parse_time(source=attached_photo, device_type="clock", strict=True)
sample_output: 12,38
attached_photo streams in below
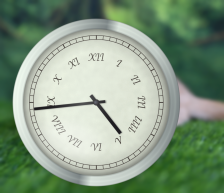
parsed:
4,44
